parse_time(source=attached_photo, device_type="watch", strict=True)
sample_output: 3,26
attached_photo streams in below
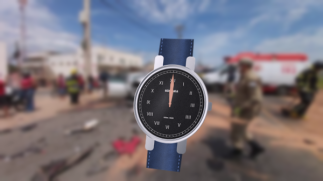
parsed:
12,00
